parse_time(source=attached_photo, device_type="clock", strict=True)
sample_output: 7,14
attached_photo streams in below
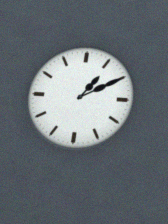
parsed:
1,10
